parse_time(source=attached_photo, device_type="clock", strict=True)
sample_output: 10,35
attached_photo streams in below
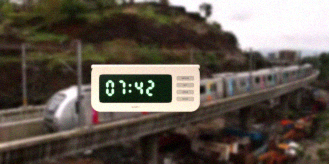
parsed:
7,42
